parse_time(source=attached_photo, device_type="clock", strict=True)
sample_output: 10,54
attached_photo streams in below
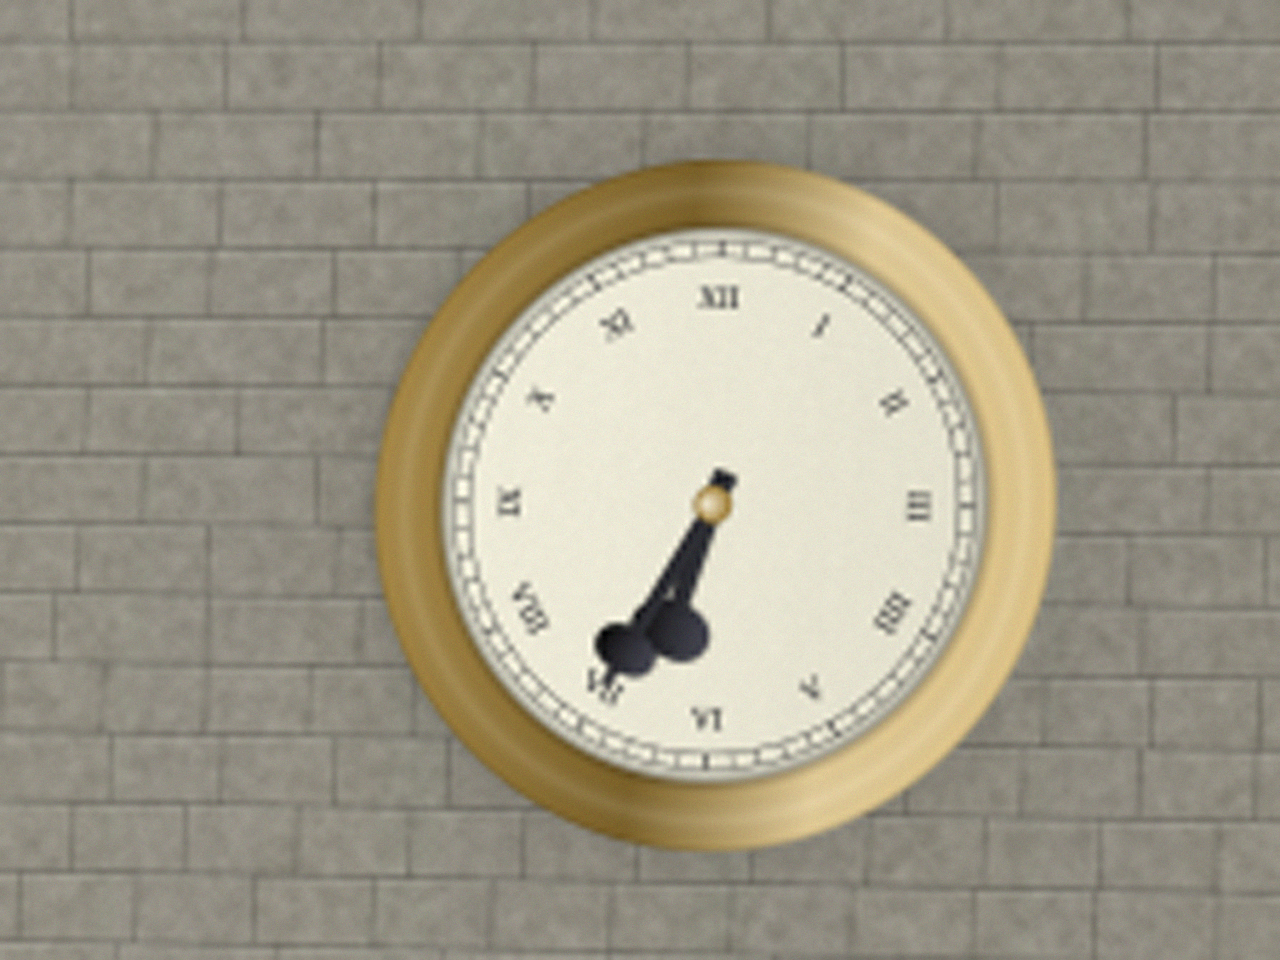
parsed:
6,35
